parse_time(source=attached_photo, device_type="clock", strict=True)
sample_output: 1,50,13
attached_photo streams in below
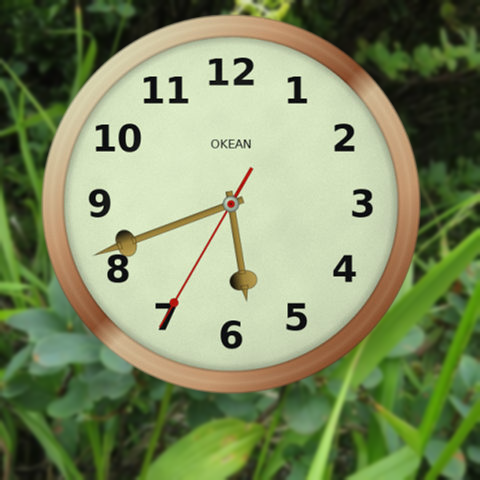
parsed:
5,41,35
